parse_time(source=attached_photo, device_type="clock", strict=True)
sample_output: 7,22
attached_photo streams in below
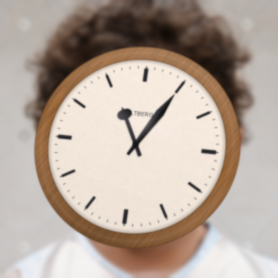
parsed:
11,05
